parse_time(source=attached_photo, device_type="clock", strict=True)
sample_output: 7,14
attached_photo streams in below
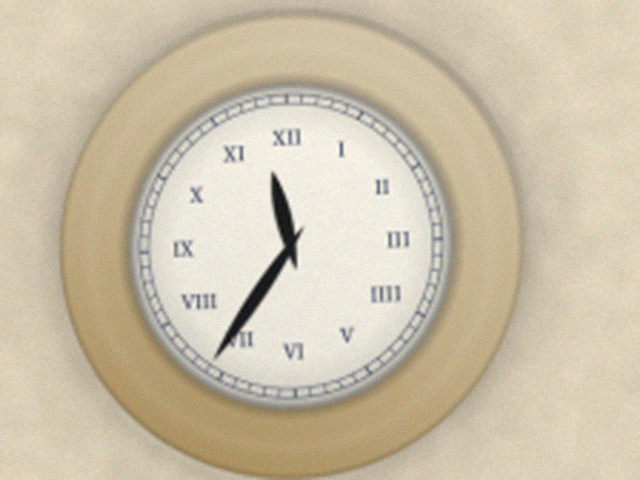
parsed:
11,36
